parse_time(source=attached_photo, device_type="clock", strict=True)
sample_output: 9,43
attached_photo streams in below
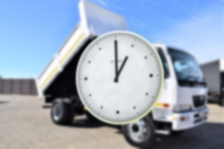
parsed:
1,00
